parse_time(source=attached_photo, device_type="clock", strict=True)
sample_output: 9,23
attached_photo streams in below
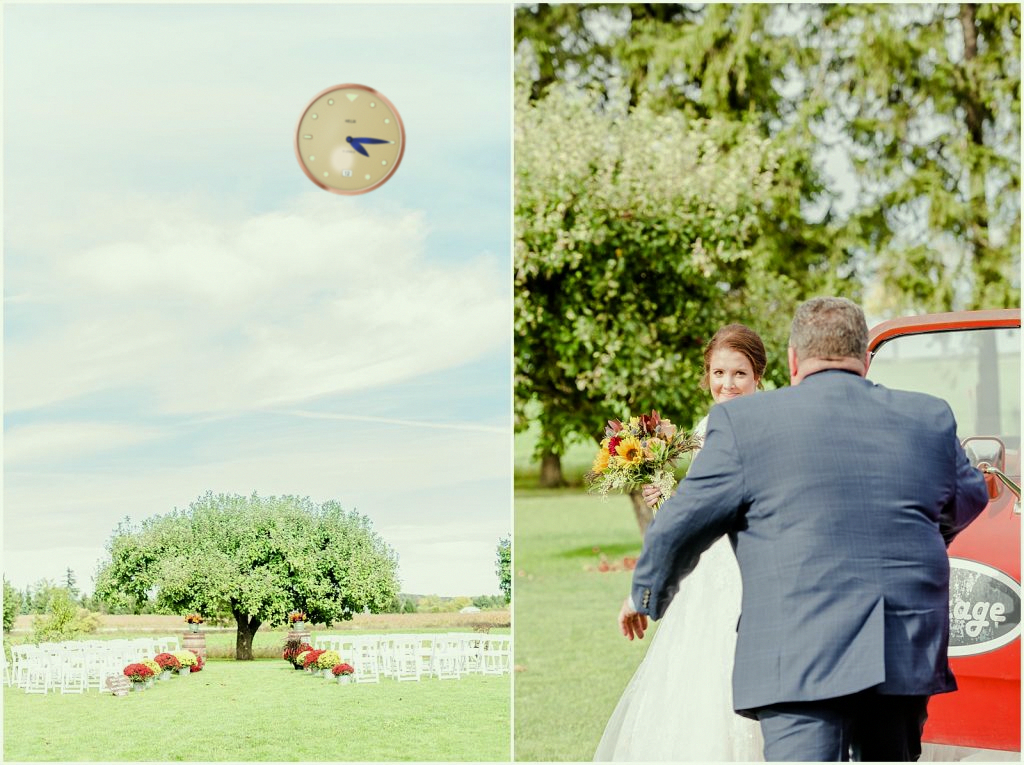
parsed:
4,15
